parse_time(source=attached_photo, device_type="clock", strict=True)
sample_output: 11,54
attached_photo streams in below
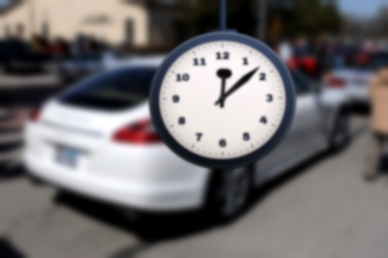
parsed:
12,08
